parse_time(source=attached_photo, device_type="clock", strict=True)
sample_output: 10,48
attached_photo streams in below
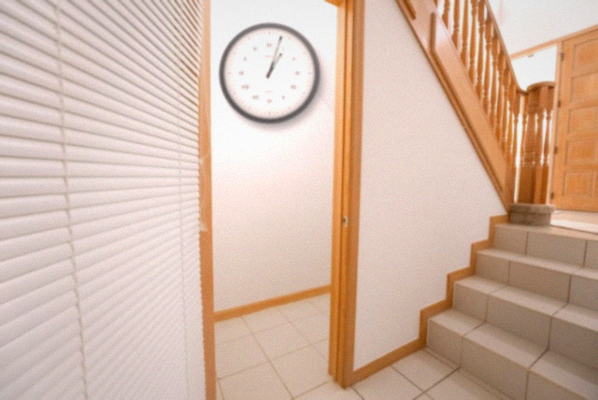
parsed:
1,03
